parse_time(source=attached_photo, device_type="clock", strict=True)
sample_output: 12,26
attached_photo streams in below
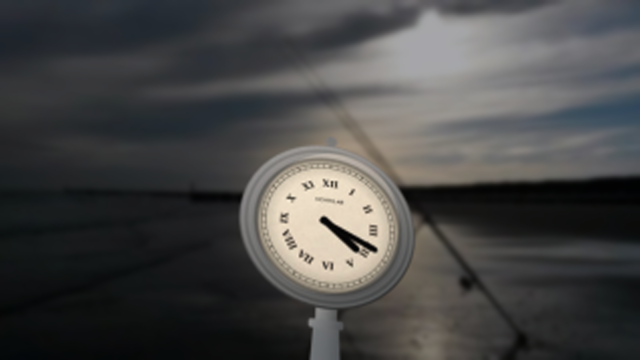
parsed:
4,19
